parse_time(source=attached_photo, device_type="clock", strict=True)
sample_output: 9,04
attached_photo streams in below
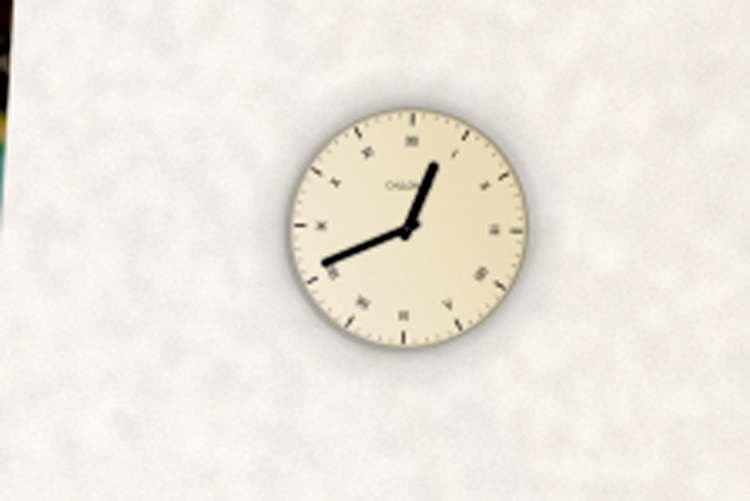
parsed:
12,41
